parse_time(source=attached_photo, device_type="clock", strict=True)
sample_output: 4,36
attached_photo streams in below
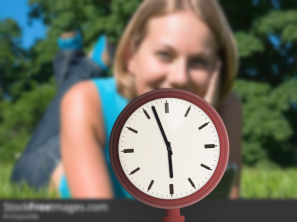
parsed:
5,57
